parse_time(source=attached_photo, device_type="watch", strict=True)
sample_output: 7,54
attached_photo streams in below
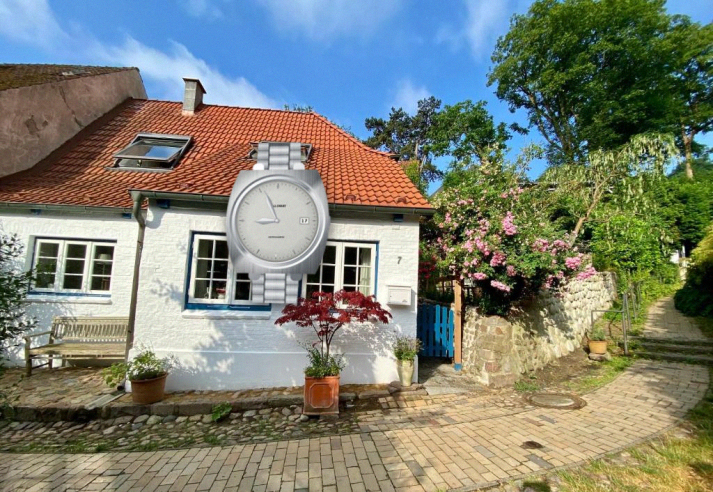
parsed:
8,56
